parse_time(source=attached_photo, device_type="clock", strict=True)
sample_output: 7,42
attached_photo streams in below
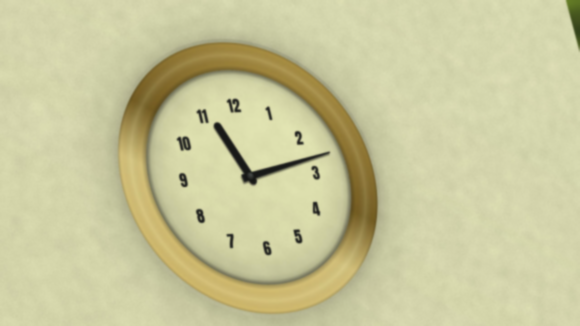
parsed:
11,13
